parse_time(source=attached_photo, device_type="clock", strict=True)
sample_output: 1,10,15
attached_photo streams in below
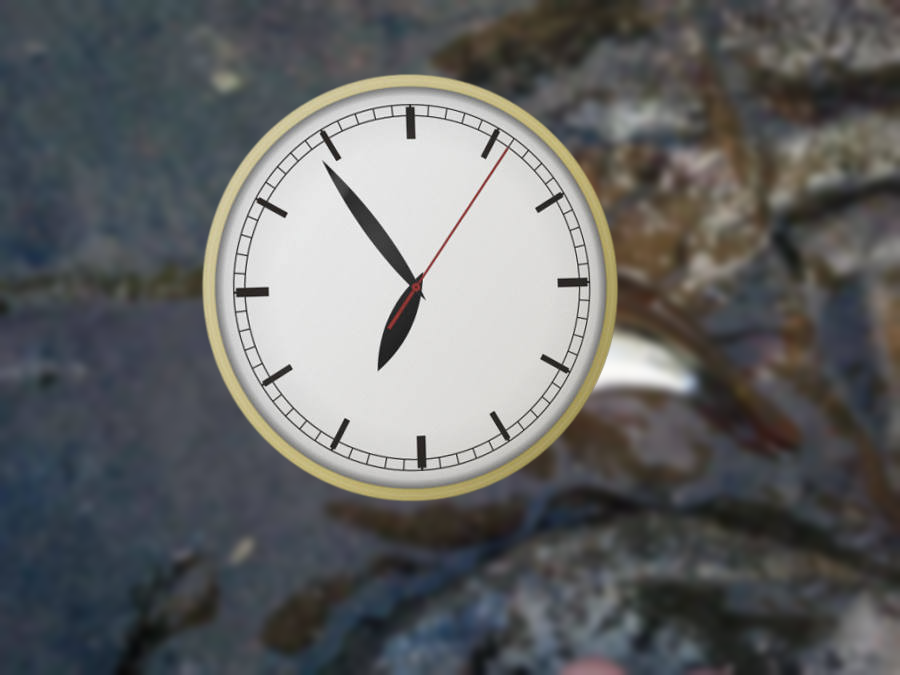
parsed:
6,54,06
